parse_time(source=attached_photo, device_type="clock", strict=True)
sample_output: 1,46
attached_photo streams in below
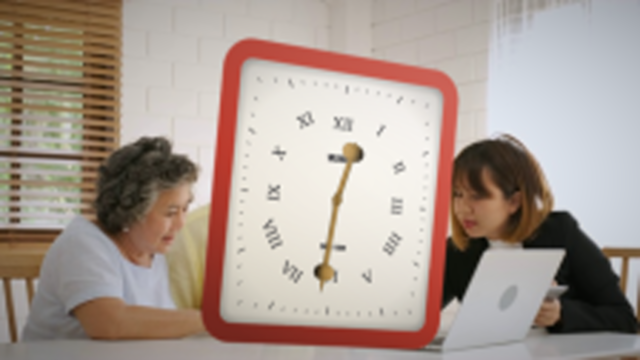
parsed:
12,31
